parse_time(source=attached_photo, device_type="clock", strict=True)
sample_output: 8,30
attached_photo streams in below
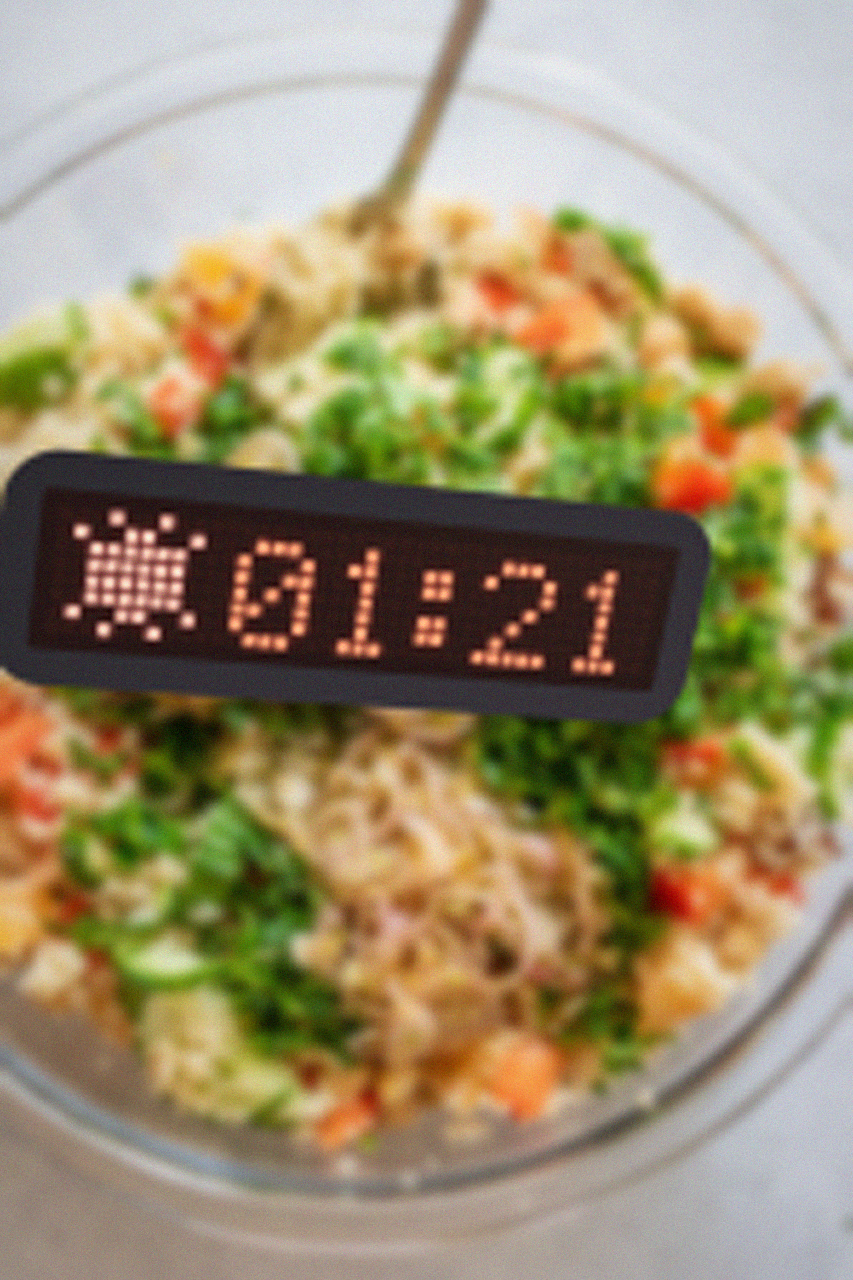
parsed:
1,21
